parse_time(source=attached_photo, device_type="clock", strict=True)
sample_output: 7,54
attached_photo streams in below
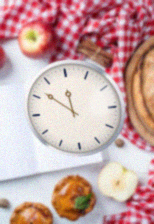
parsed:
11,52
